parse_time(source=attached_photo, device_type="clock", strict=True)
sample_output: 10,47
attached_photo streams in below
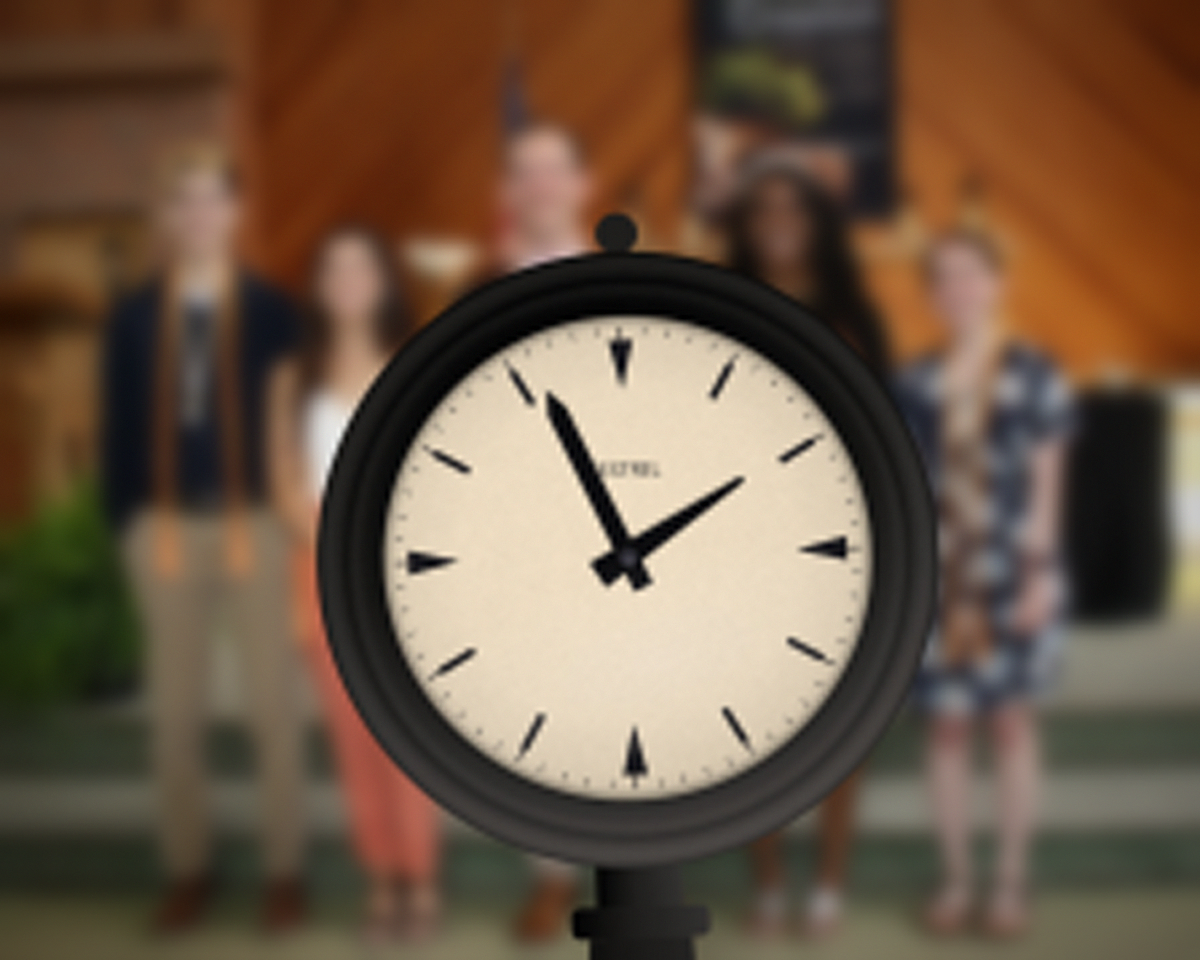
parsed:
1,56
